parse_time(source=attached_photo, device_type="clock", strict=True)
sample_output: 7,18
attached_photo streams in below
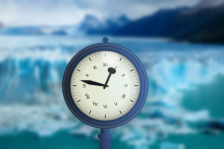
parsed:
12,47
